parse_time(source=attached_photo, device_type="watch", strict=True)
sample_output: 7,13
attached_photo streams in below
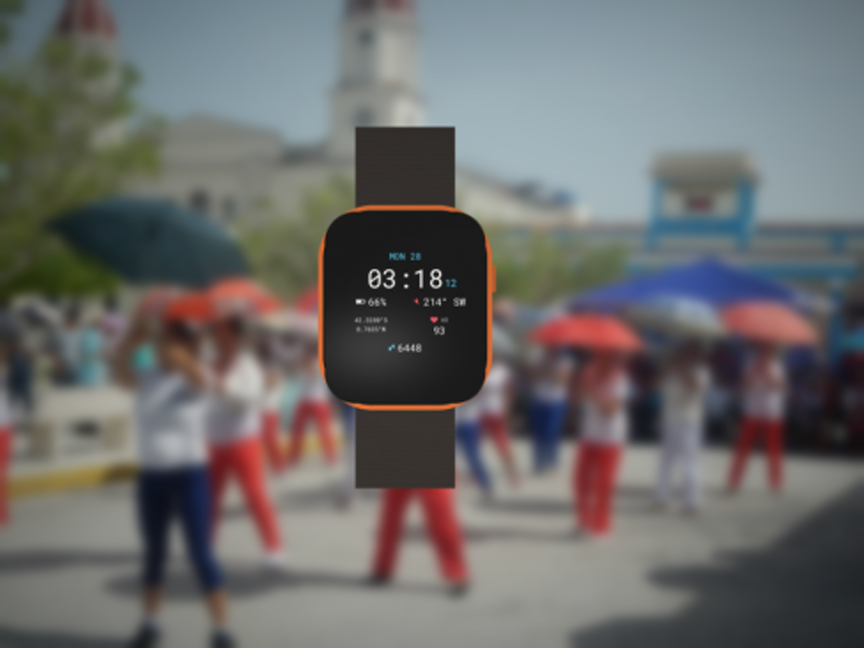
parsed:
3,18
